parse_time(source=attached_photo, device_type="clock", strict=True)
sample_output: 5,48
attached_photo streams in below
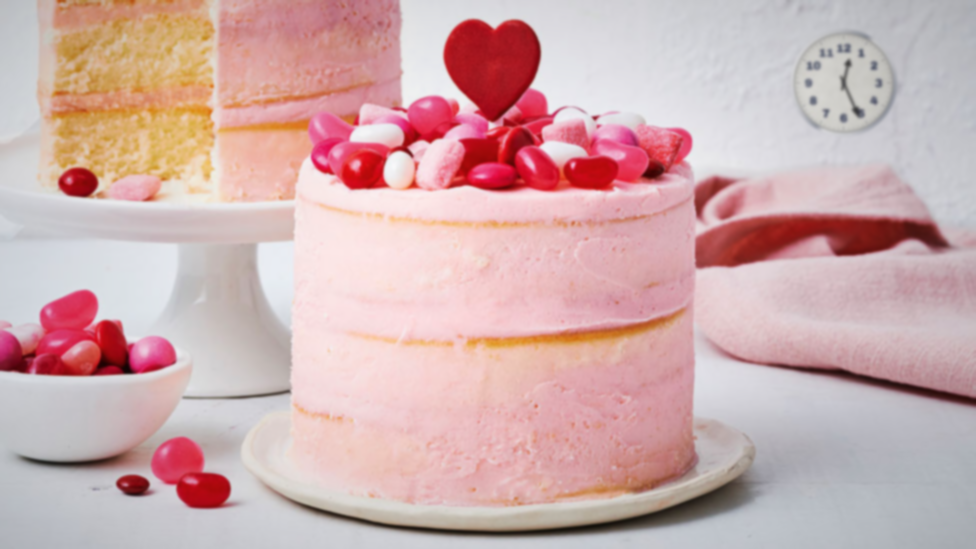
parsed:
12,26
